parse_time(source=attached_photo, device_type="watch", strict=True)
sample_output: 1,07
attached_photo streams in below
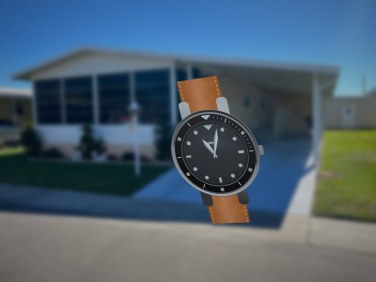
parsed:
11,03
